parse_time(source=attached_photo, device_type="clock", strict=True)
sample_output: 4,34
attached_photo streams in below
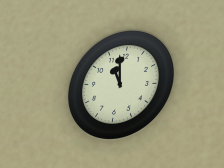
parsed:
10,58
